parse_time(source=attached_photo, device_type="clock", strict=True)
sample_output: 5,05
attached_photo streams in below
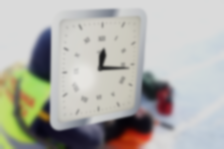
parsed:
12,16
